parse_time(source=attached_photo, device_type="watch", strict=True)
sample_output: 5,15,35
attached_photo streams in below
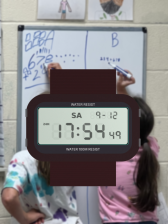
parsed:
17,54,49
